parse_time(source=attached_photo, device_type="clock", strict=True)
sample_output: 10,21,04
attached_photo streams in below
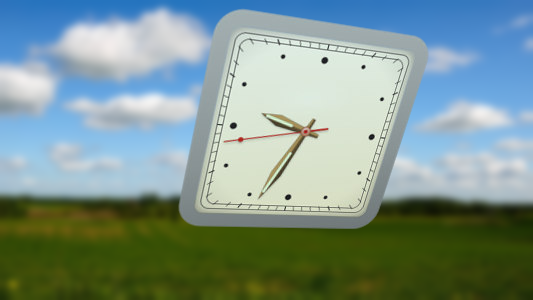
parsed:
9,33,43
